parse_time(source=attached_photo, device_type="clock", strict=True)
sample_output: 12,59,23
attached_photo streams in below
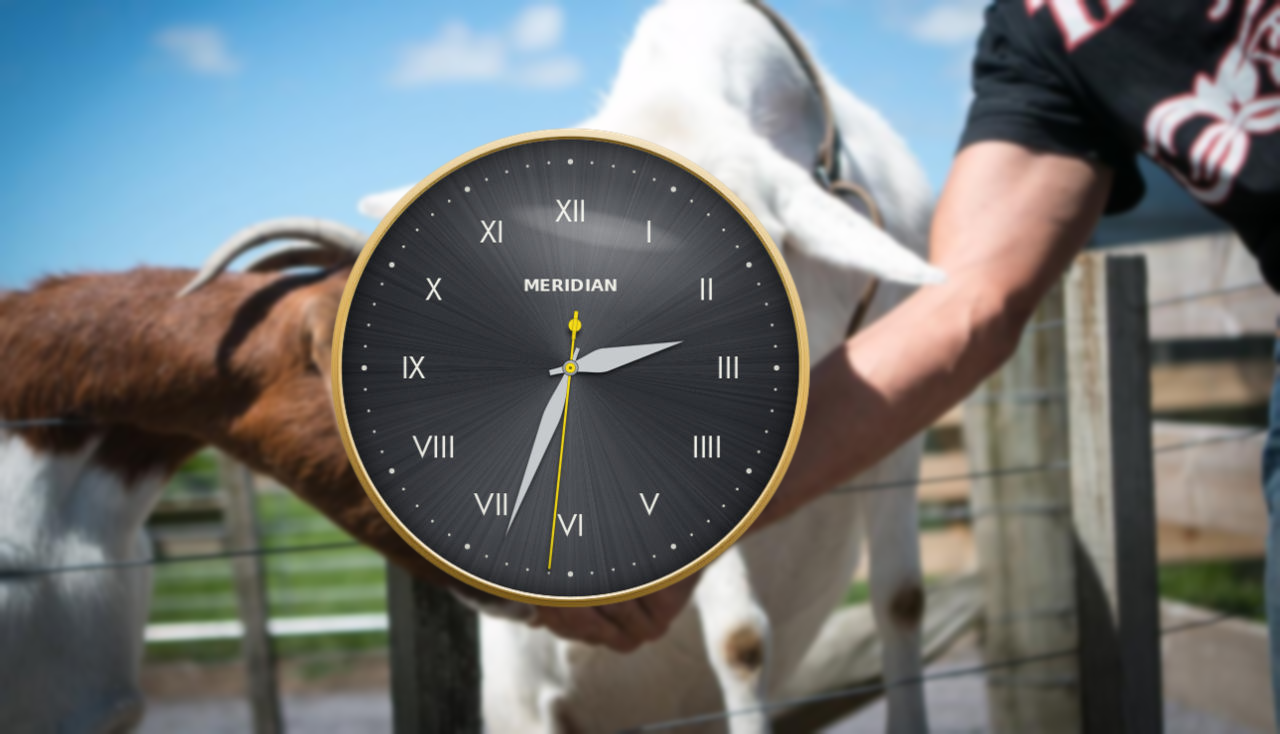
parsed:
2,33,31
